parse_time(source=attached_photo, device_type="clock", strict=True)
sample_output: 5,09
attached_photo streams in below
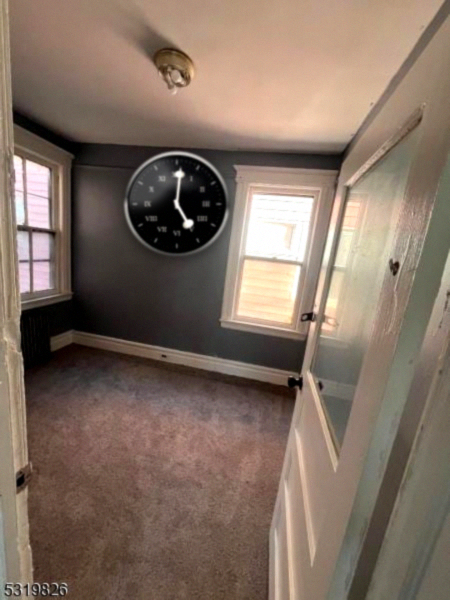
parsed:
5,01
